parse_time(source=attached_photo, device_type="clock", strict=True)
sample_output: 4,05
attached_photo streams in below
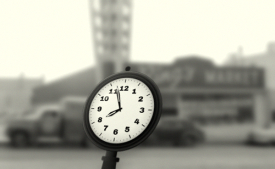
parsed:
7,57
